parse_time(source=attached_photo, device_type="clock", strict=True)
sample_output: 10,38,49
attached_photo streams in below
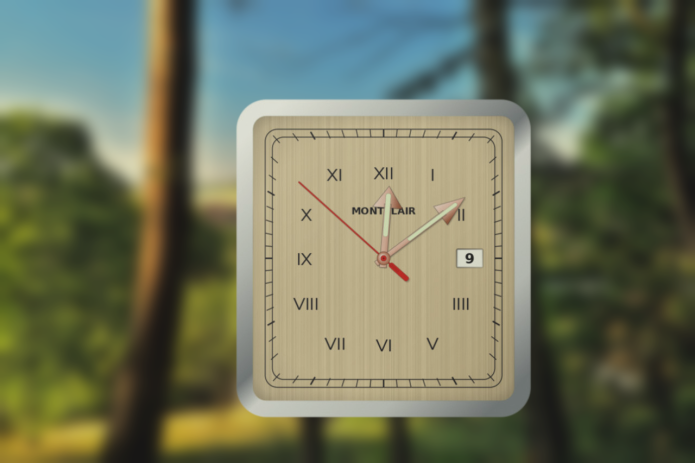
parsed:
12,08,52
